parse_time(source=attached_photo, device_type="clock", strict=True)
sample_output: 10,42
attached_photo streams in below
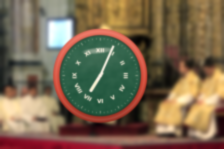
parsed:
7,04
